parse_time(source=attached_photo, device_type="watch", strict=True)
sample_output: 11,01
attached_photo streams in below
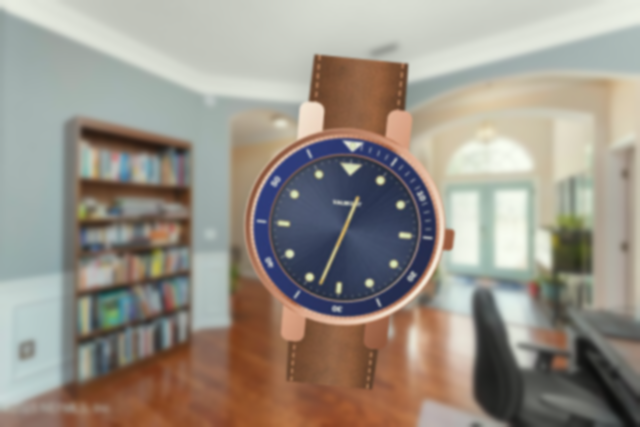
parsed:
12,33
